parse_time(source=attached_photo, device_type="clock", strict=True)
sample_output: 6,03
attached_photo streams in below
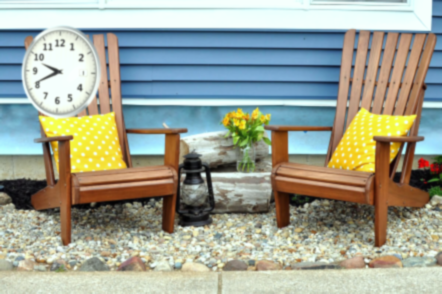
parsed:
9,41
